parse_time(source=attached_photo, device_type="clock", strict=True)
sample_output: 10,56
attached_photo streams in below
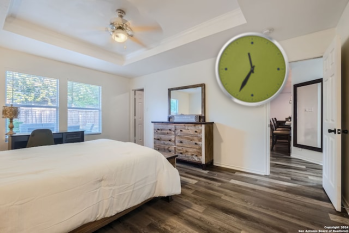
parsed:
11,35
